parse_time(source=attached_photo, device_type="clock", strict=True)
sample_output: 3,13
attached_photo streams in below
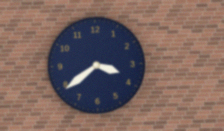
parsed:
3,39
